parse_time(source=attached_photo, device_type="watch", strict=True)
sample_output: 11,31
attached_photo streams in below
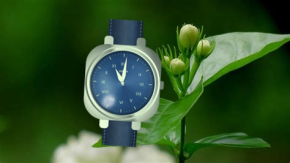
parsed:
11,01
